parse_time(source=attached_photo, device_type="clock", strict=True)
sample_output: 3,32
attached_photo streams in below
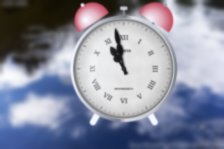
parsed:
10,58
